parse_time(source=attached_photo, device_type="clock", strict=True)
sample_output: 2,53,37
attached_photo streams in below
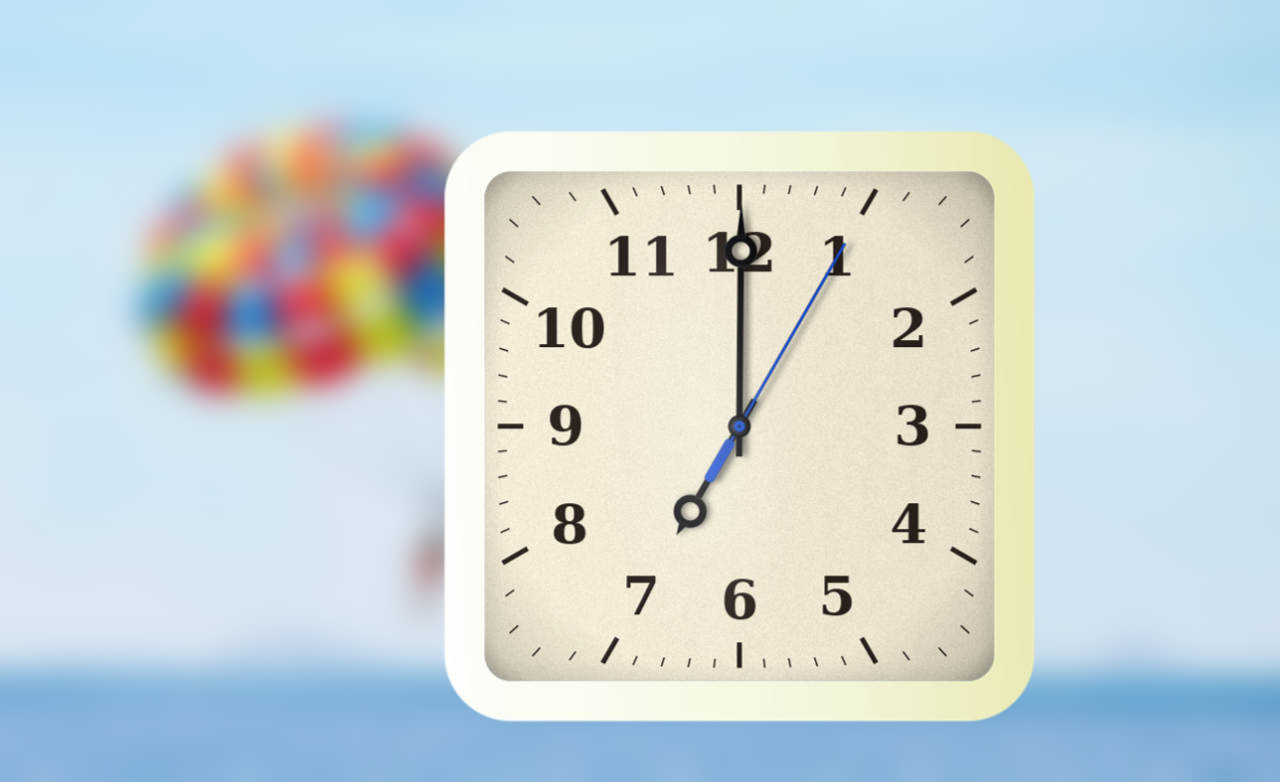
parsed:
7,00,05
